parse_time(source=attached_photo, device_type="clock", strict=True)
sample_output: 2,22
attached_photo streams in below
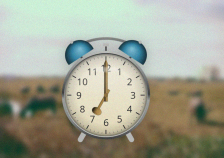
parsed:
7,00
